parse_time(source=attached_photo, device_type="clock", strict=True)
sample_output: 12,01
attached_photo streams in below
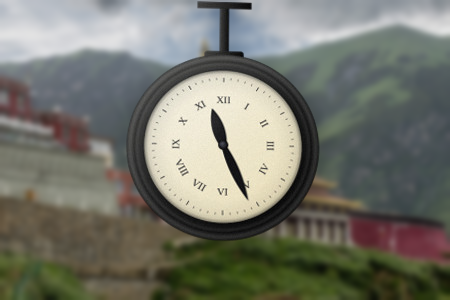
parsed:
11,26
